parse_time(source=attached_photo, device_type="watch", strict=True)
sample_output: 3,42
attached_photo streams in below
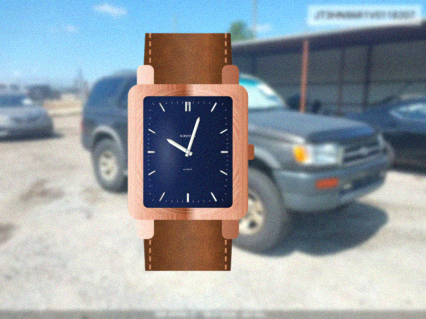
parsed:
10,03
